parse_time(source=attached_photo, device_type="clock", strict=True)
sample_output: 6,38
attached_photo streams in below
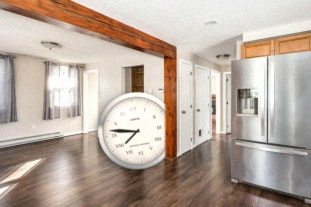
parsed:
7,47
